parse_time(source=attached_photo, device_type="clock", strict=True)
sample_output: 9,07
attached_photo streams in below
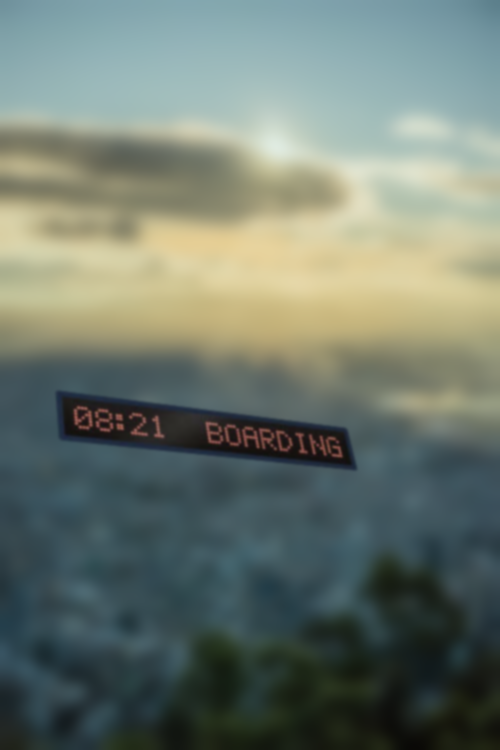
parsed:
8,21
